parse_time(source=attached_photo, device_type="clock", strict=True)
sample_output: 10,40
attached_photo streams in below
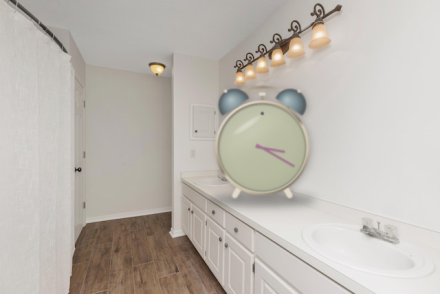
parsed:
3,20
